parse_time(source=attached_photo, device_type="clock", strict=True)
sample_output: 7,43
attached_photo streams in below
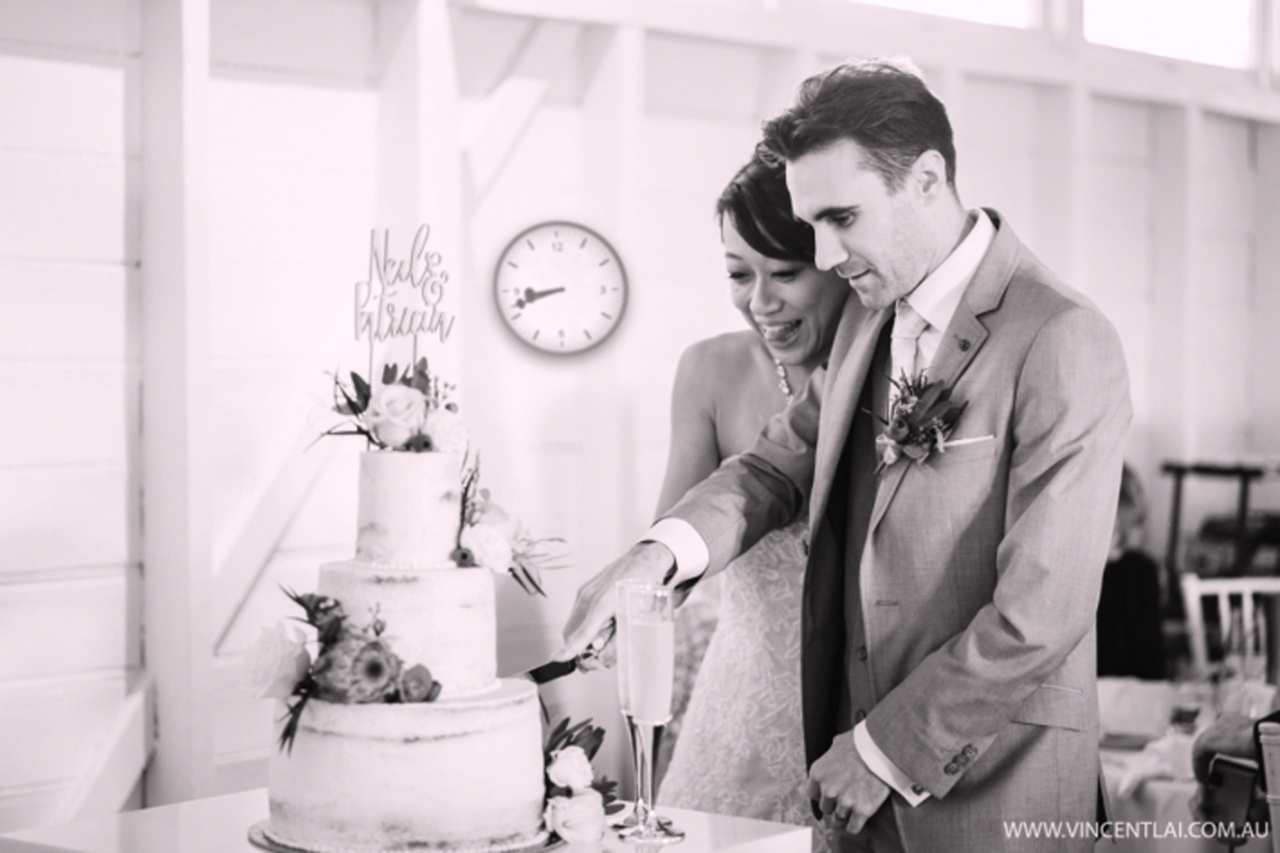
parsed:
8,42
